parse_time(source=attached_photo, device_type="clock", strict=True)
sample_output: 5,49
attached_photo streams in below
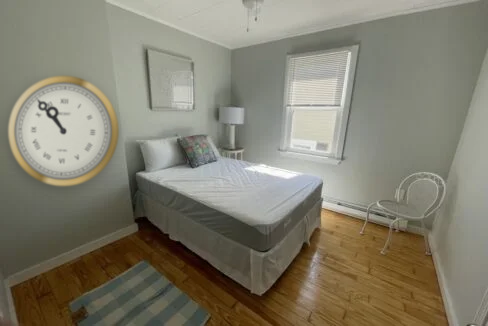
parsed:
10,53
